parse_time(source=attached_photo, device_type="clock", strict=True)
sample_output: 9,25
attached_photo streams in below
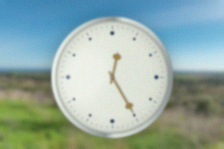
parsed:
12,25
